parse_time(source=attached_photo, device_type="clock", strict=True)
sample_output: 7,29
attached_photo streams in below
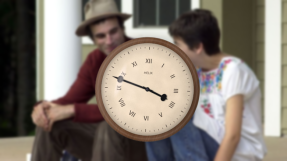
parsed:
3,48
